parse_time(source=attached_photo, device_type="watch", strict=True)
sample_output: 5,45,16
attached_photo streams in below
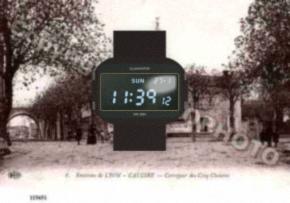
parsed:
11,39,12
